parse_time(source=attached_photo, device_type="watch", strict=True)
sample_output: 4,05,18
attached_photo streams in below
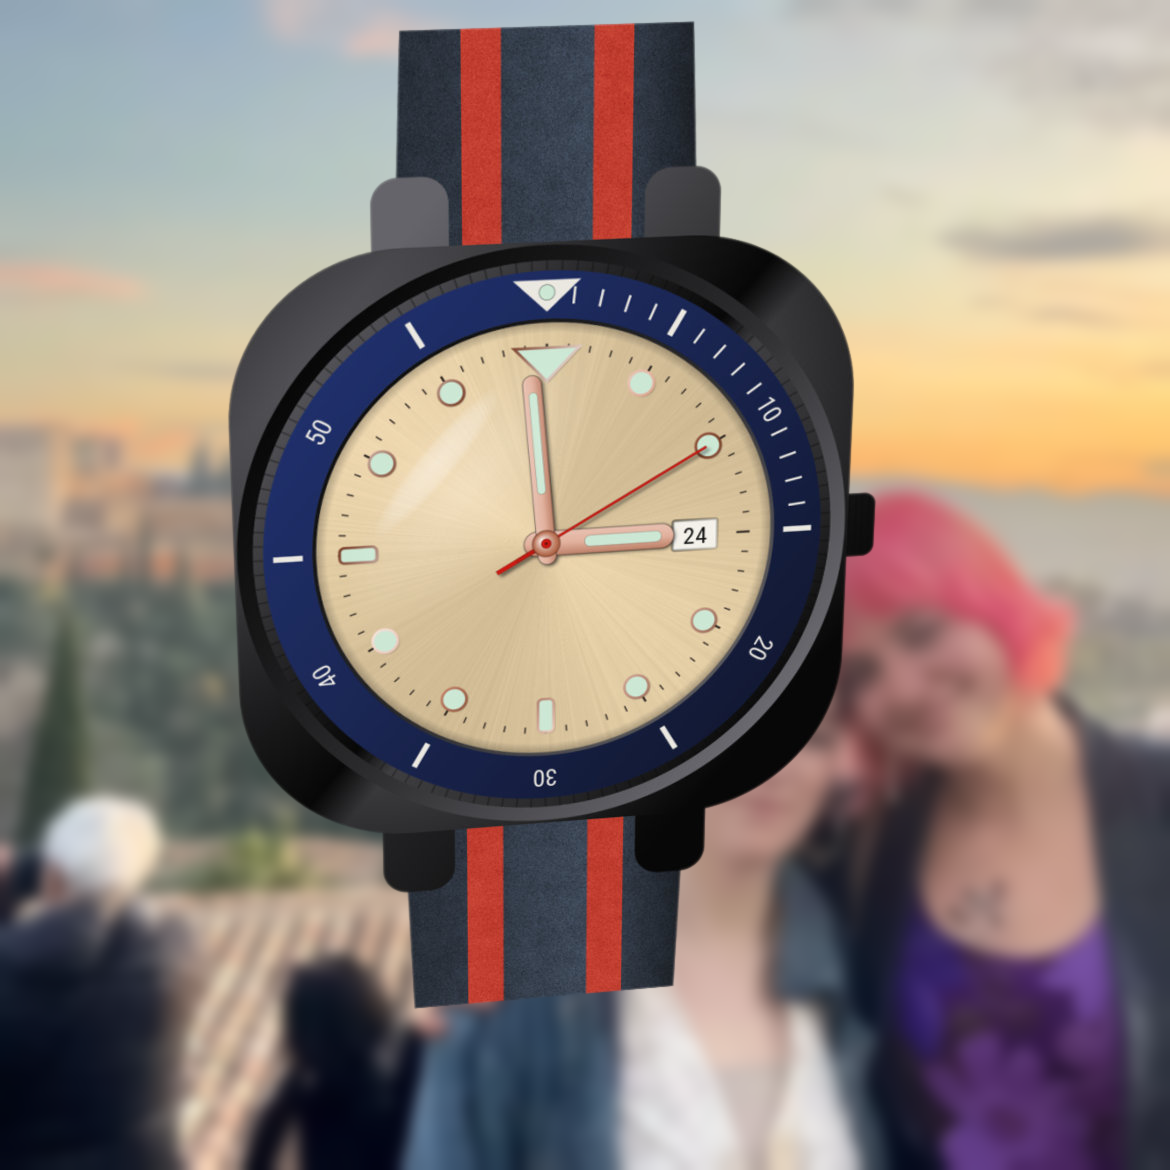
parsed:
2,59,10
